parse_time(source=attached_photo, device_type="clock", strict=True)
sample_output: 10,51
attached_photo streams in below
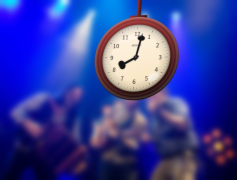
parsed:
8,02
